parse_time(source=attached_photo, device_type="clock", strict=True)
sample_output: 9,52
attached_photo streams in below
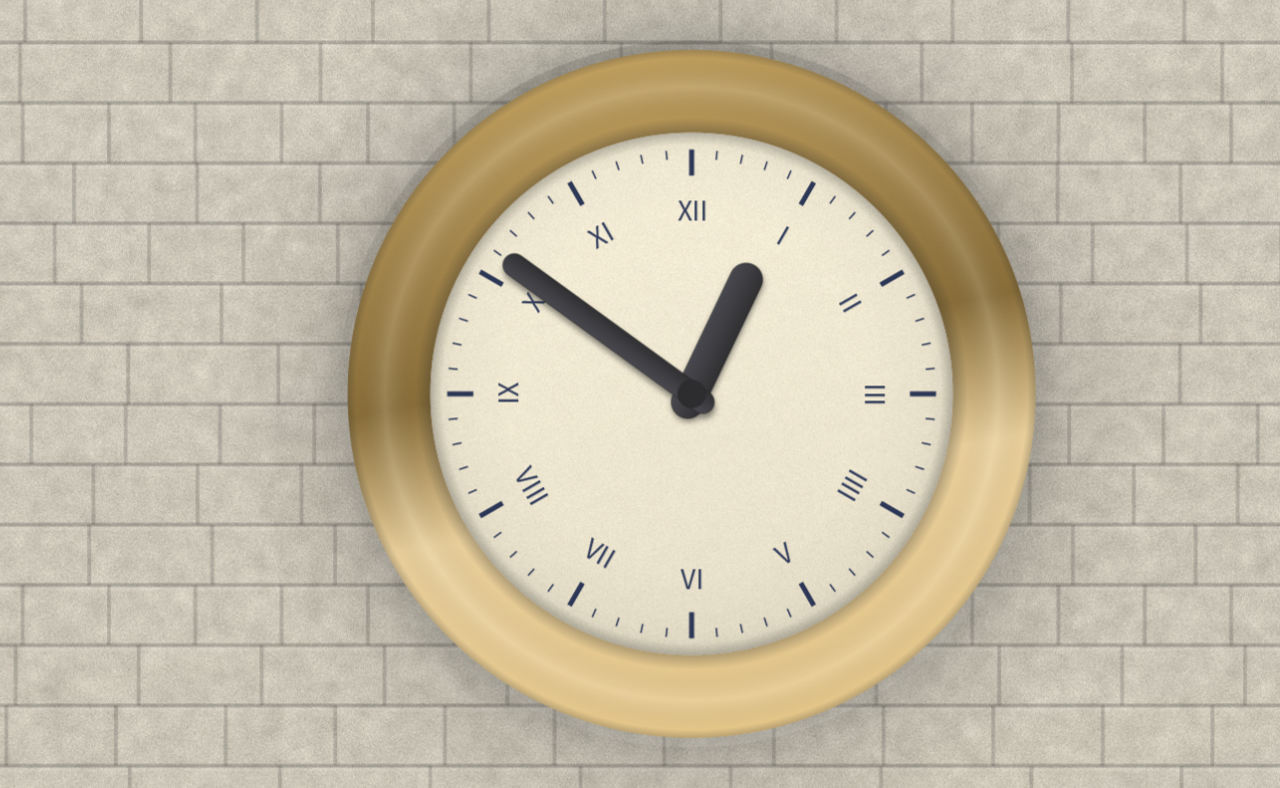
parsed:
12,51
